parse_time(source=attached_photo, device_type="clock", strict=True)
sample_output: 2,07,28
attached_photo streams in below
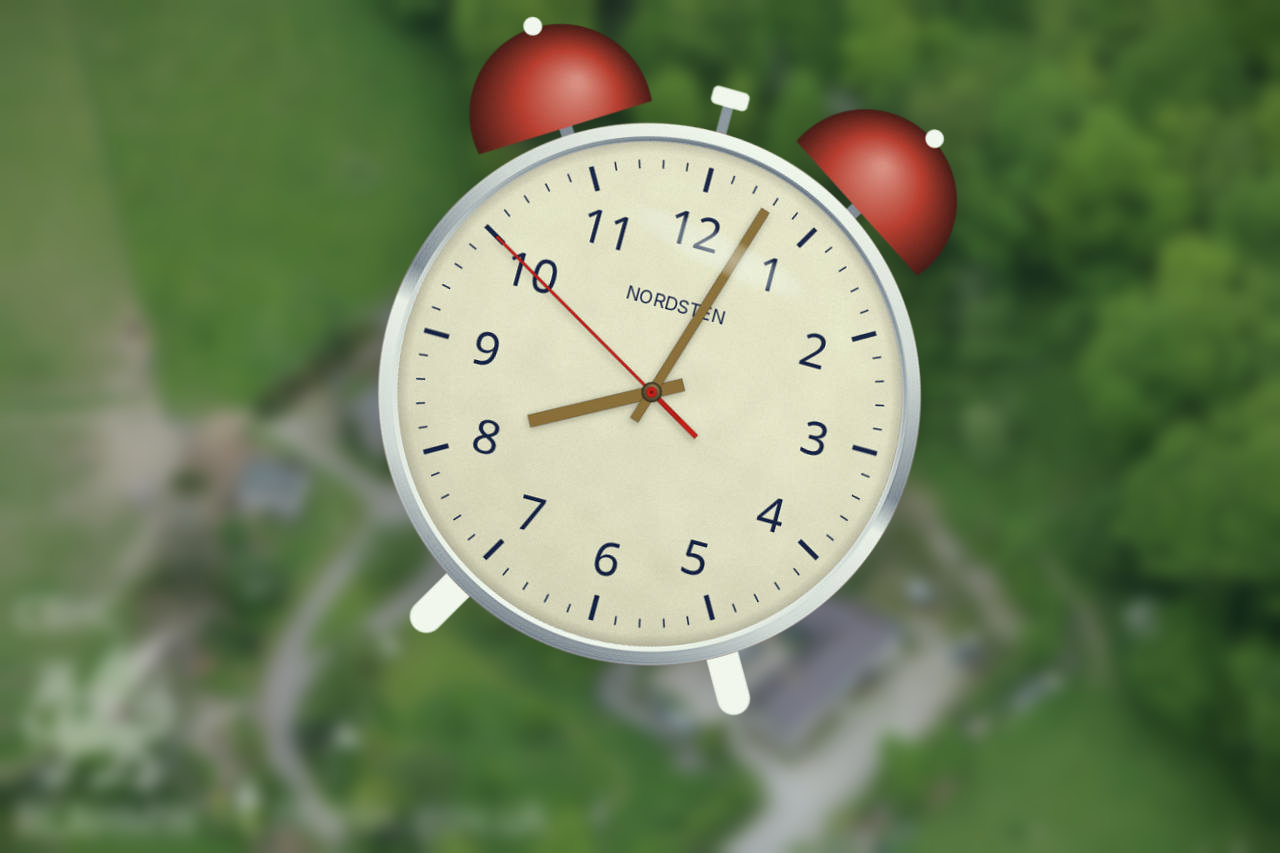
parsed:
8,02,50
